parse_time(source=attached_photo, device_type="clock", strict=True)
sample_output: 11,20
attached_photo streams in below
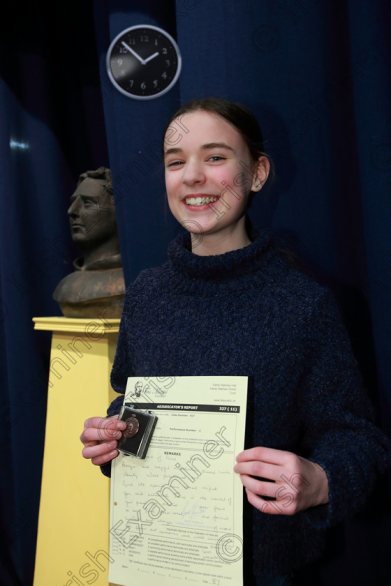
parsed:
1,52
